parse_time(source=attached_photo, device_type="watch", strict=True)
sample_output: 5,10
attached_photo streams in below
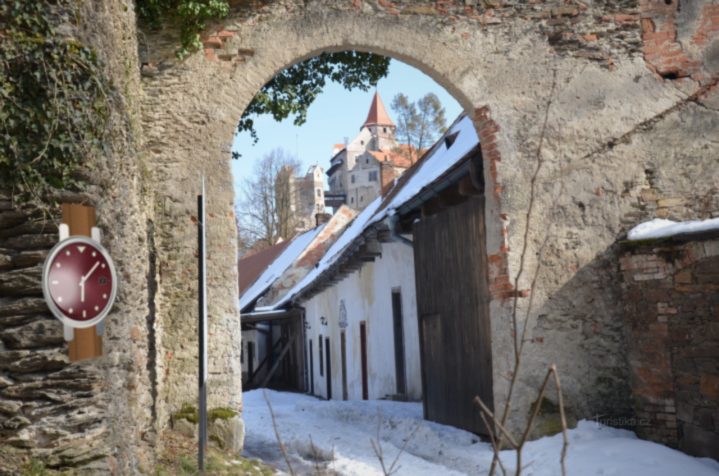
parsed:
6,08
